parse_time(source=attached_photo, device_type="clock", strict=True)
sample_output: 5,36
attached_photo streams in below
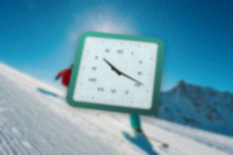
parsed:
10,19
